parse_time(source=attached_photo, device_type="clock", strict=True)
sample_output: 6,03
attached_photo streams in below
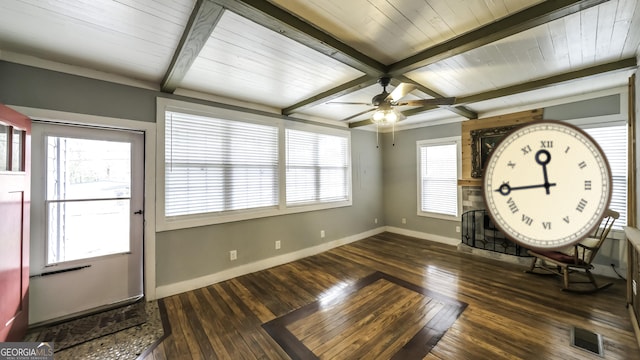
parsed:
11,44
